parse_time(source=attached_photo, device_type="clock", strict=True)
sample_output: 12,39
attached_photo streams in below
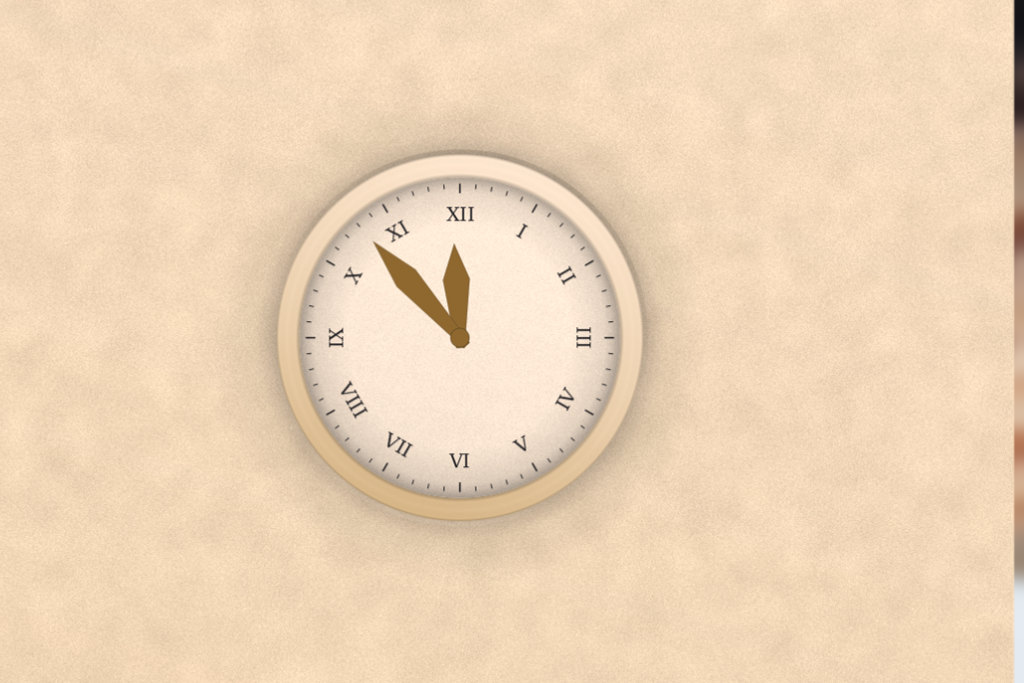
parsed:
11,53
